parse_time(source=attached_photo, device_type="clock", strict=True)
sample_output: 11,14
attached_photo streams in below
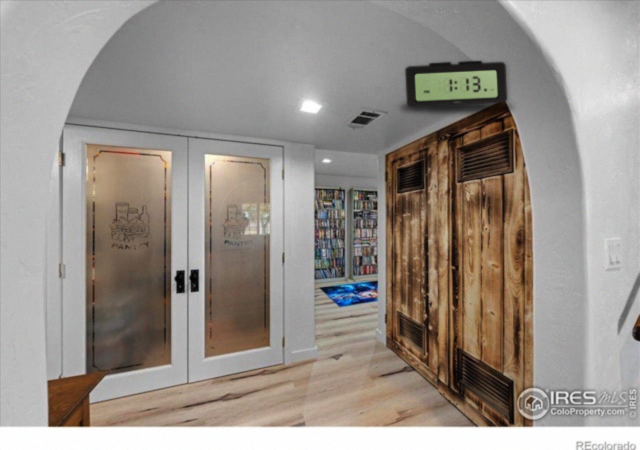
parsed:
1,13
